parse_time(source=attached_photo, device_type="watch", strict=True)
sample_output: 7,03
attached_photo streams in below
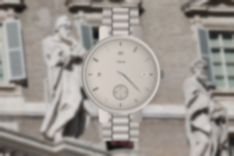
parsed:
4,22
